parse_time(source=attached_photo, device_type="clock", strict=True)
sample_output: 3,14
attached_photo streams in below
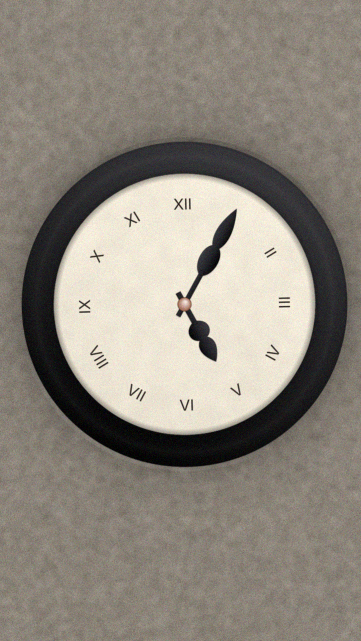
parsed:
5,05
